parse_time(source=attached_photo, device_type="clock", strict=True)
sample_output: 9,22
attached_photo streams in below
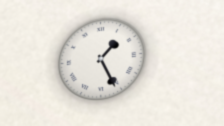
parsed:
1,26
